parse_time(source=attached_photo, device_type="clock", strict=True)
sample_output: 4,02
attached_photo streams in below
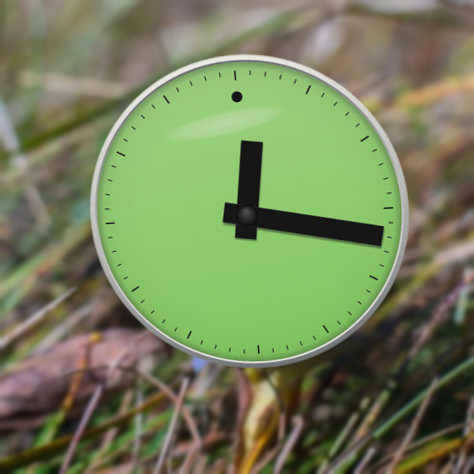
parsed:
12,17
